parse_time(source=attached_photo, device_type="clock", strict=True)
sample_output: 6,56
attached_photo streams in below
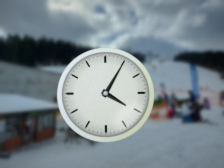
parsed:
4,05
